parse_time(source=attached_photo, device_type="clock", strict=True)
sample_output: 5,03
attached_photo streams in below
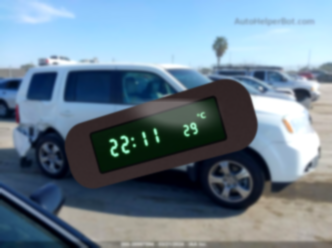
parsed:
22,11
